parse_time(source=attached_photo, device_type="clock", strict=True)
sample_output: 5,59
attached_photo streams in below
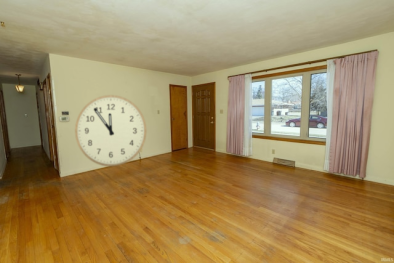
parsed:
11,54
